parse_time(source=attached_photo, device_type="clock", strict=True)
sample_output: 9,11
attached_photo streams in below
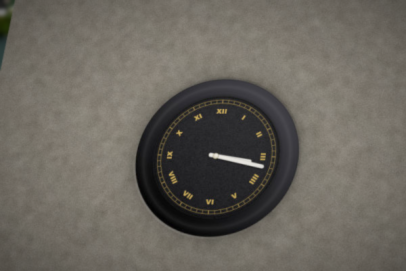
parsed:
3,17
